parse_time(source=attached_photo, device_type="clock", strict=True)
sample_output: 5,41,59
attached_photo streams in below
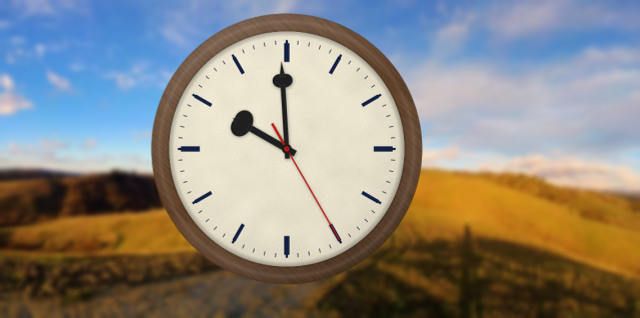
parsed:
9,59,25
